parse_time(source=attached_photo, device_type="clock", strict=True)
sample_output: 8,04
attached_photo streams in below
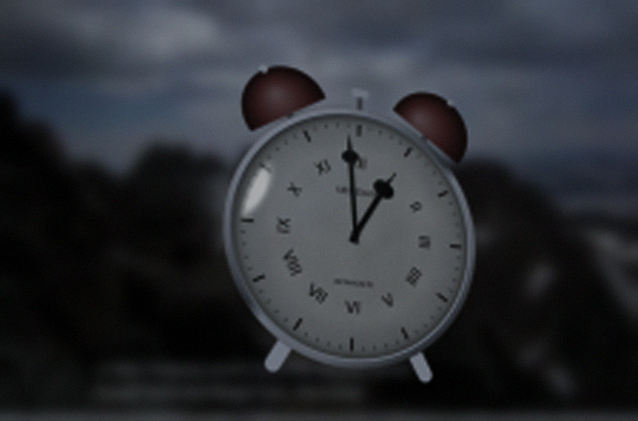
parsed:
12,59
